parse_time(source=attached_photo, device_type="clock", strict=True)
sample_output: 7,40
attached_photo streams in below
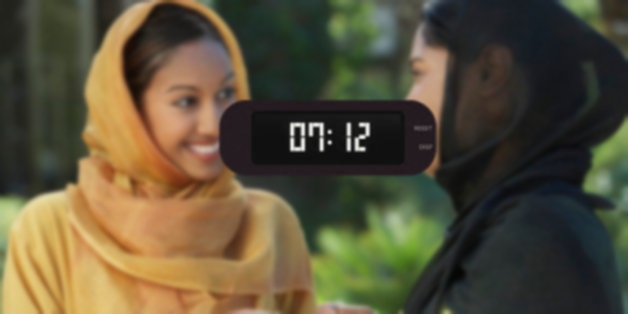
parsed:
7,12
